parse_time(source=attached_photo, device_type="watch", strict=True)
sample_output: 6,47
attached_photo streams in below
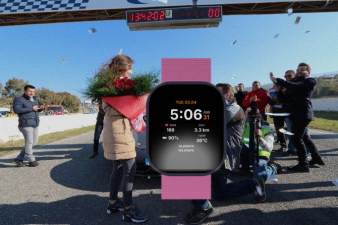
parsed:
5,06
